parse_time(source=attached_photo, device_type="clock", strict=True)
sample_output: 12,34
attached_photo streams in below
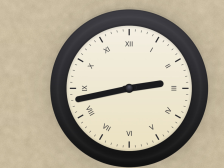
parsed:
2,43
